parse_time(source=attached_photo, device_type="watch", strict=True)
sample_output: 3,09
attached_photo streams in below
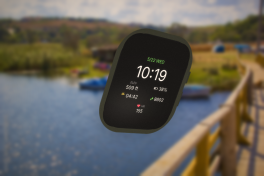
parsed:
10,19
